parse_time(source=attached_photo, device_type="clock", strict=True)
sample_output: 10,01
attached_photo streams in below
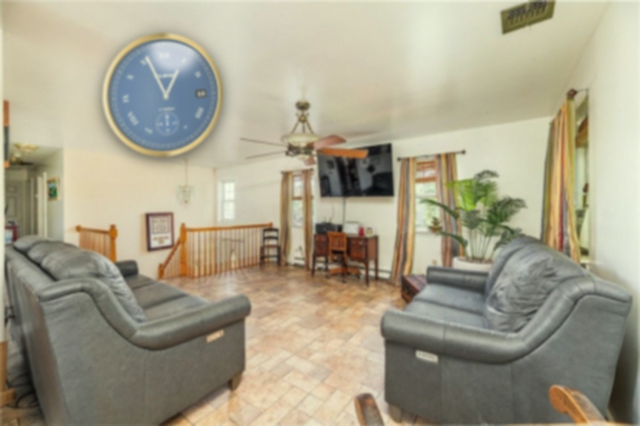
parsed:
12,56
